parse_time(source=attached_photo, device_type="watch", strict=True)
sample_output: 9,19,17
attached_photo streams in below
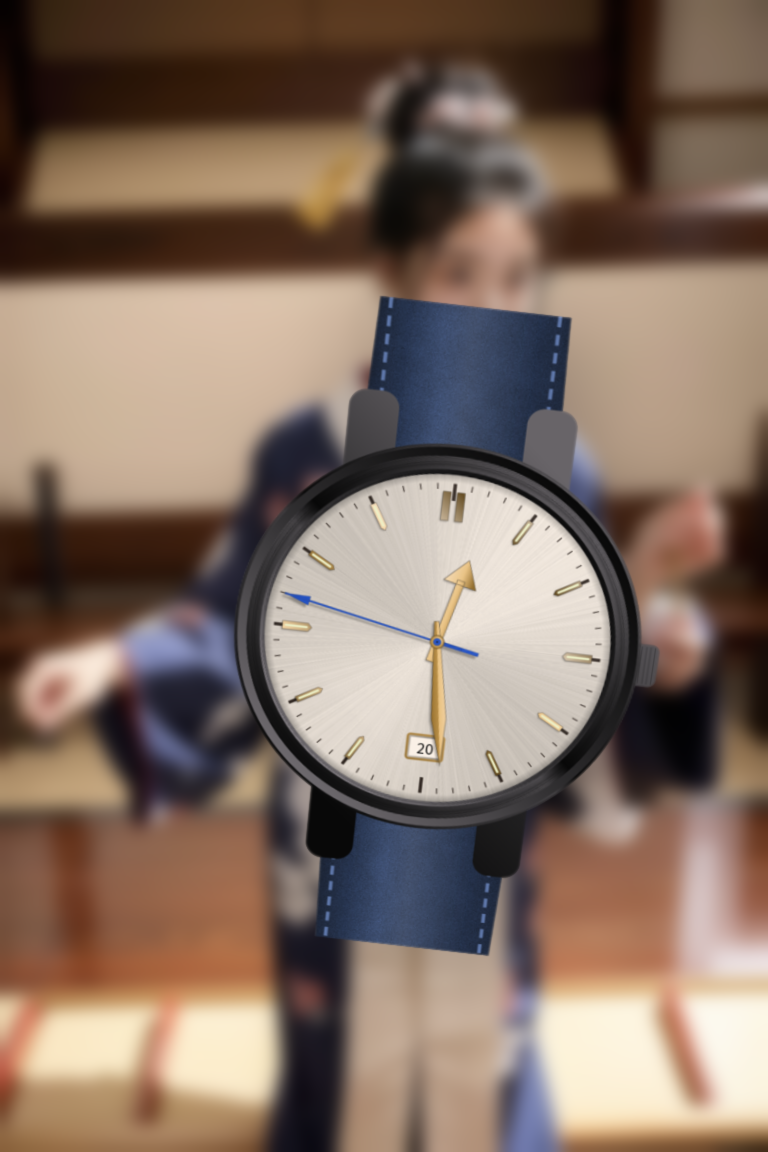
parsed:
12,28,47
